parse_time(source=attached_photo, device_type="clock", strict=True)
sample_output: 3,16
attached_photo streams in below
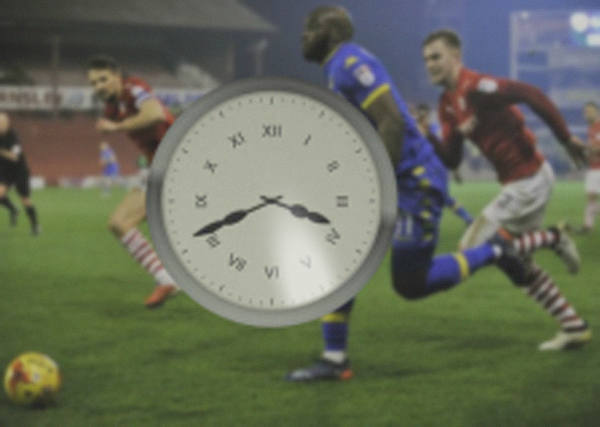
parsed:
3,41
